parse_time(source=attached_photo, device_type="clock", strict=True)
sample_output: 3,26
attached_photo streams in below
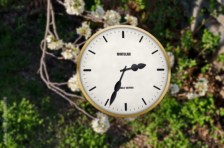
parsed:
2,34
